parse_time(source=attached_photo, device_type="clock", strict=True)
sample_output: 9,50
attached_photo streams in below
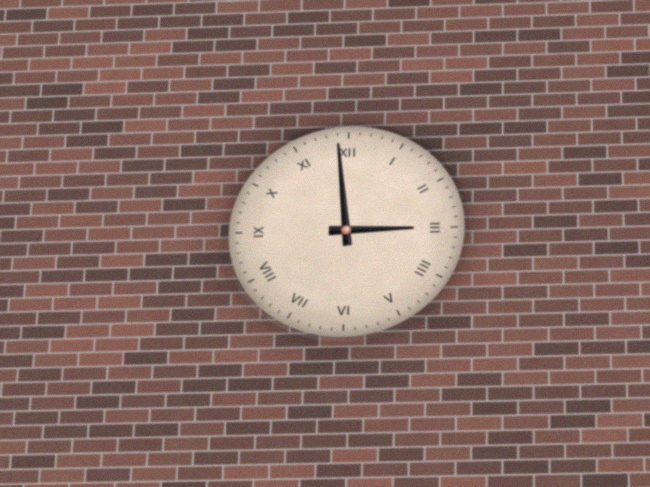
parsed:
2,59
